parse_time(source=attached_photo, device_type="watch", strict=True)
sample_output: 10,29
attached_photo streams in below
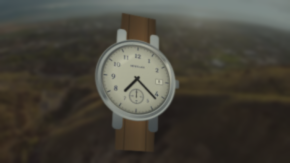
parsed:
7,22
